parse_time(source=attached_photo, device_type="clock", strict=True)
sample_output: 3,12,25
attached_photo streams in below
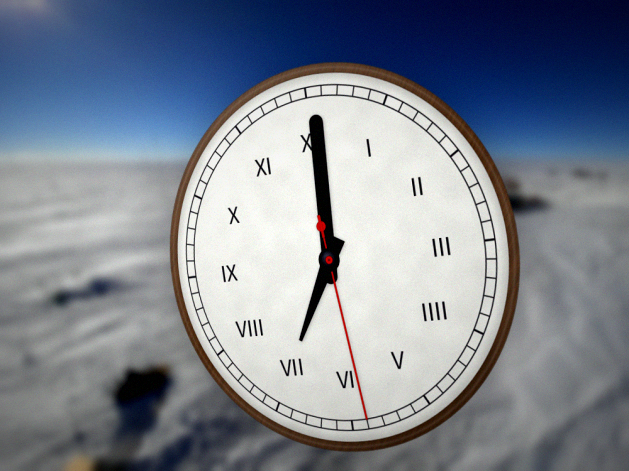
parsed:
7,00,29
